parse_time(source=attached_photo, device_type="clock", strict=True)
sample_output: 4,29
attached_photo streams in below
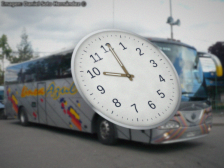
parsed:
10,01
